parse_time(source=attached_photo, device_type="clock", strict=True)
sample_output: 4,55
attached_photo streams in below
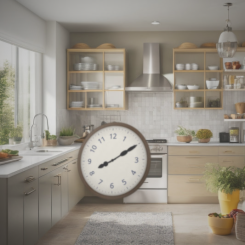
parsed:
8,10
